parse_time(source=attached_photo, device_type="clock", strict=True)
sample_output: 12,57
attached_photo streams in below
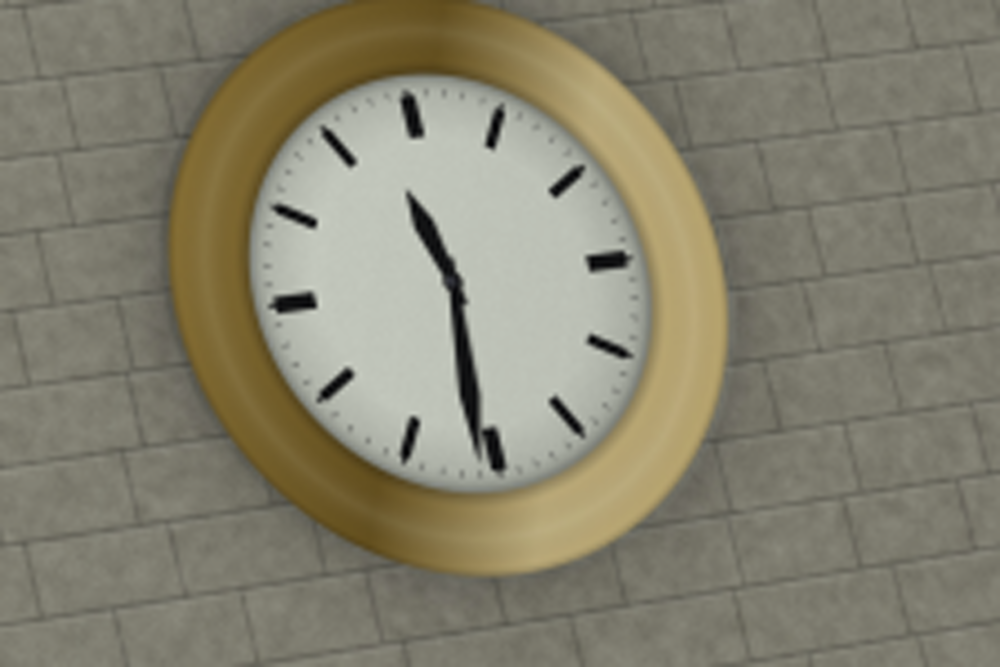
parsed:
11,31
